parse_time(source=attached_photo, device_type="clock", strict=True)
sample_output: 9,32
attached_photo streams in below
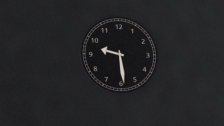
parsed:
9,29
